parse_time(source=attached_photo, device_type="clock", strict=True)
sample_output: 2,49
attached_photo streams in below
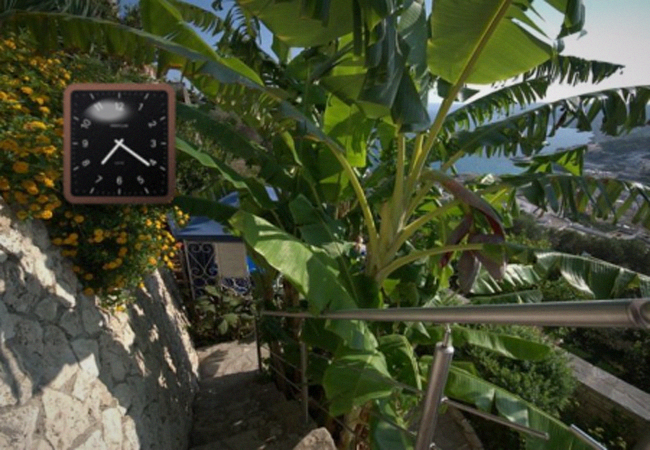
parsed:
7,21
